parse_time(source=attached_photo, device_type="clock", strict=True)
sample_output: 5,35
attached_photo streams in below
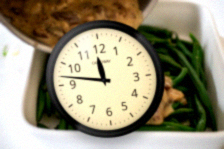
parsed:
11,47
